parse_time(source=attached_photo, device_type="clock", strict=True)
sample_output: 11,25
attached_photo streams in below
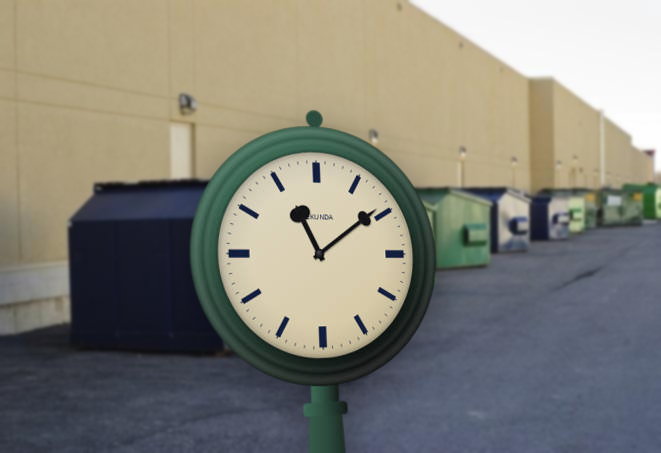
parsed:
11,09
